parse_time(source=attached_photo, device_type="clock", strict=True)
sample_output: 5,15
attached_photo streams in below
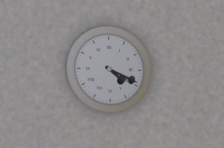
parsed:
4,19
